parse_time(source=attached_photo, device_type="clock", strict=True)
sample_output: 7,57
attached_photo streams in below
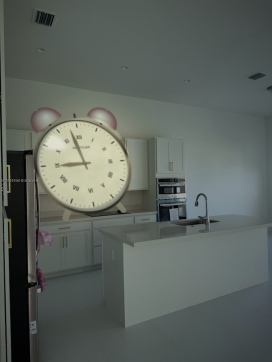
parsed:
8,58
